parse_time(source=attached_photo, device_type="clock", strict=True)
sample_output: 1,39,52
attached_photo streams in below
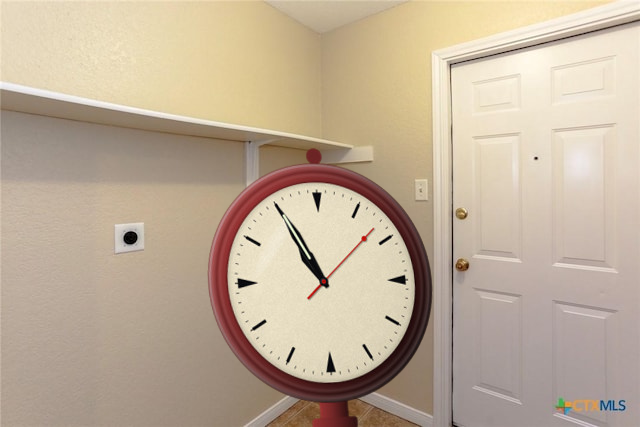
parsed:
10,55,08
